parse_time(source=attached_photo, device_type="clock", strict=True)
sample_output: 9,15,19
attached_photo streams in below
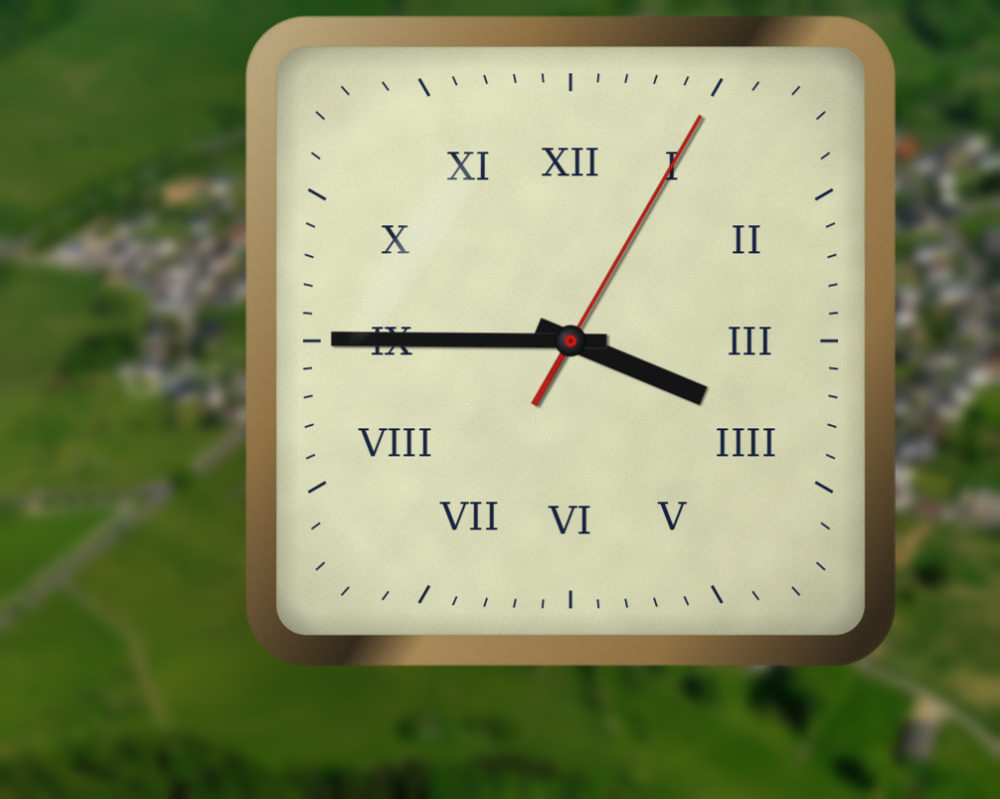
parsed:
3,45,05
